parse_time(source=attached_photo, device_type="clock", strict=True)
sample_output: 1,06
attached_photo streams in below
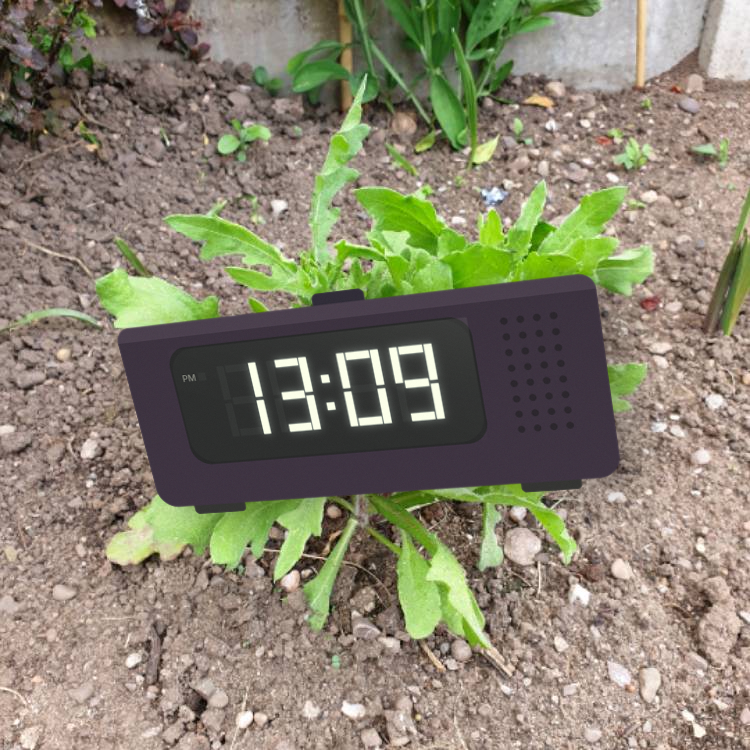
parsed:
13,09
